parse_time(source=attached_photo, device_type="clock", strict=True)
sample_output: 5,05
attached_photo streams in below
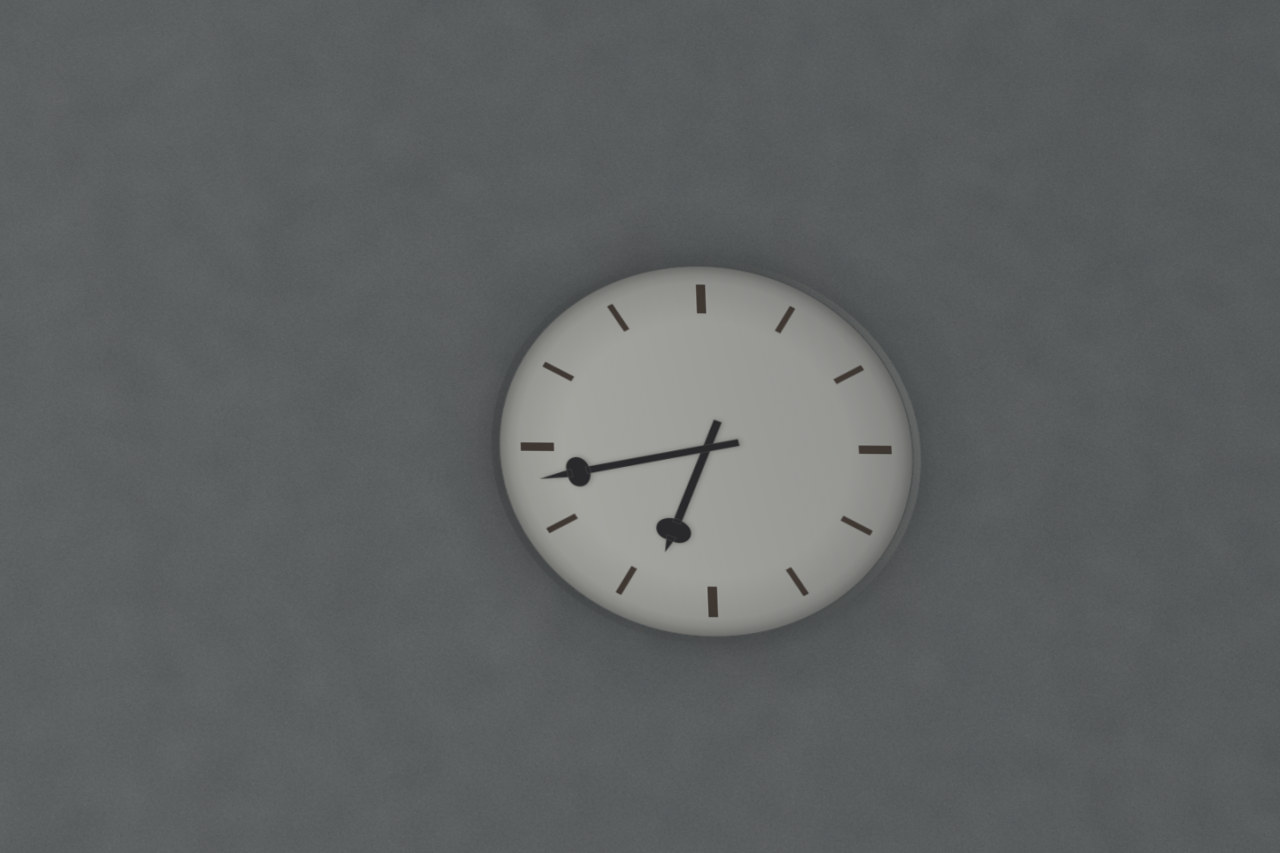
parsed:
6,43
